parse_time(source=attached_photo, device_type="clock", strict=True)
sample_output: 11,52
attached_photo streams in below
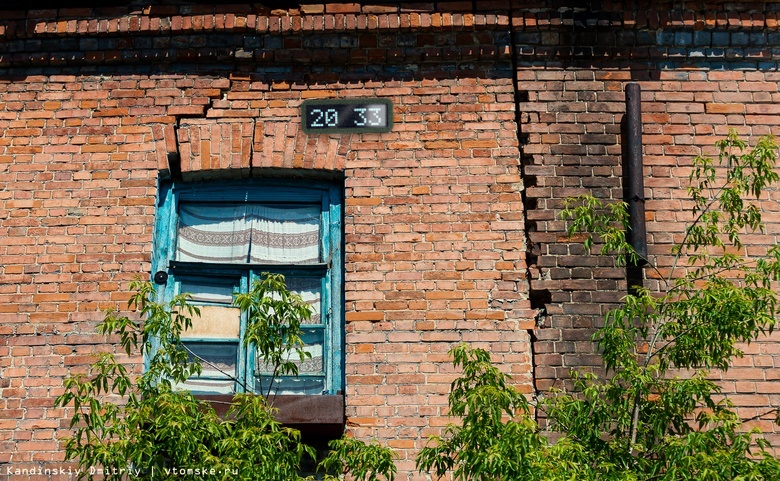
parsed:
20,33
